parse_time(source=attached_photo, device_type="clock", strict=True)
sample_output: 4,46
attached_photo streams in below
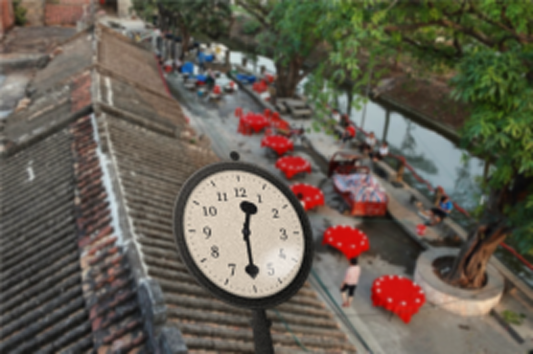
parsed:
12,30
